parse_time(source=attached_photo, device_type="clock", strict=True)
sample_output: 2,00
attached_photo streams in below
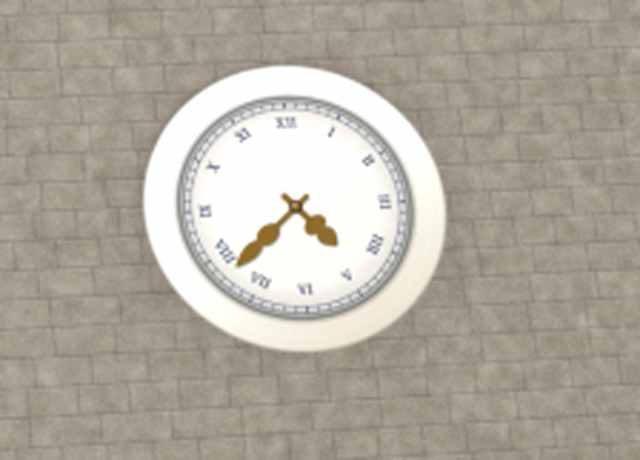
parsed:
4,38
